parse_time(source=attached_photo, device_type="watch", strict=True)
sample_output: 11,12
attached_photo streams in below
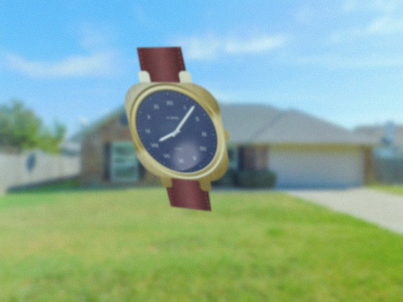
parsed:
8,07
